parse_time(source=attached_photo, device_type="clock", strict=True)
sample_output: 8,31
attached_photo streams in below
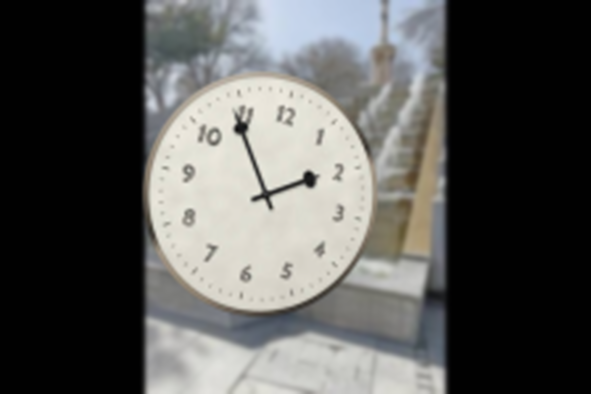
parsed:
1,54
